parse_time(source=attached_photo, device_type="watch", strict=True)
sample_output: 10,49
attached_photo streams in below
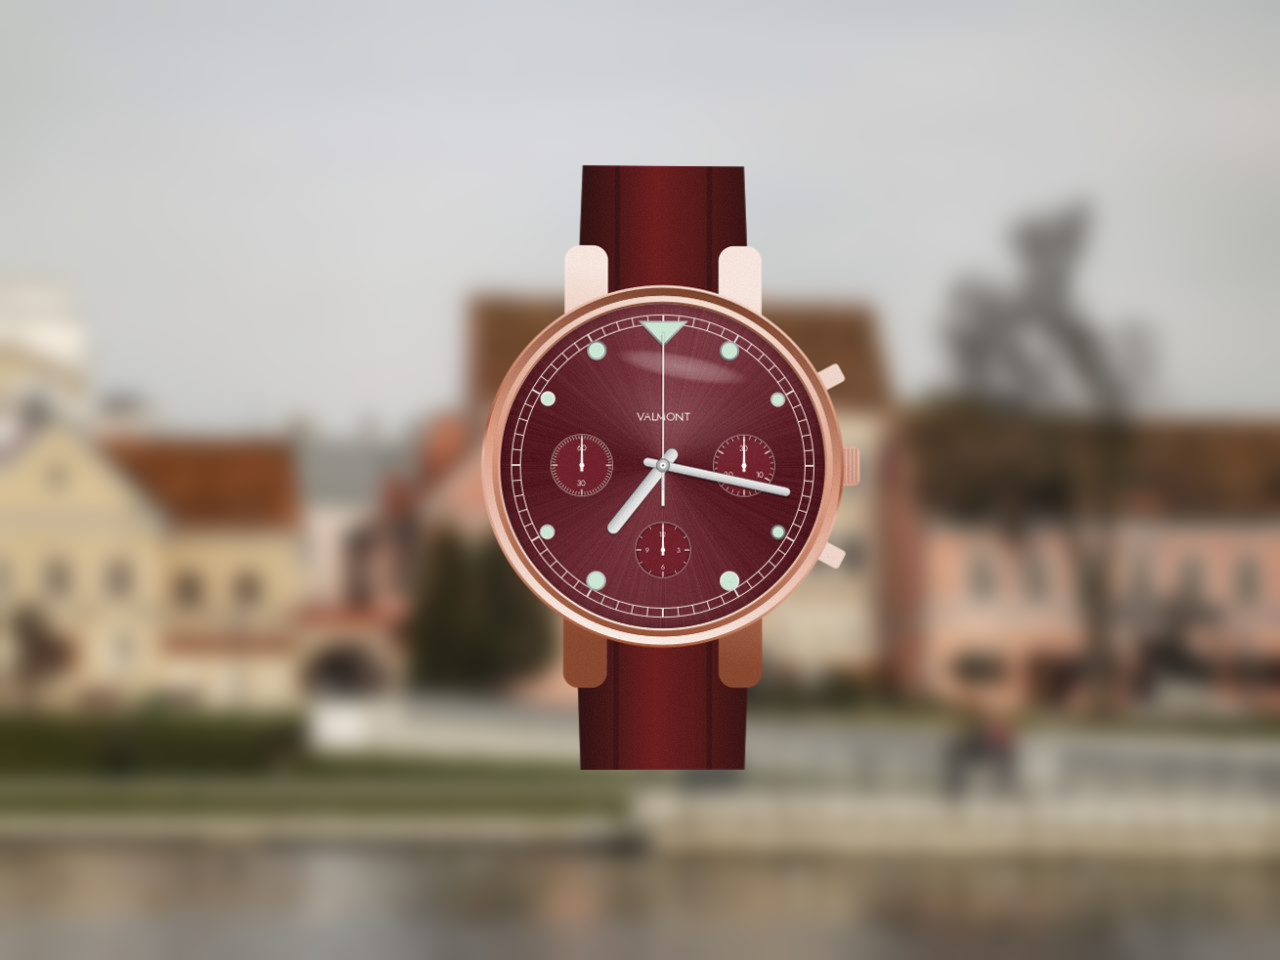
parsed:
7,17
